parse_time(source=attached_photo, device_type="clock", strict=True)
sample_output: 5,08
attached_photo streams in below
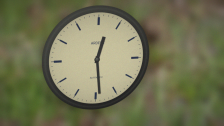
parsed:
12,29
